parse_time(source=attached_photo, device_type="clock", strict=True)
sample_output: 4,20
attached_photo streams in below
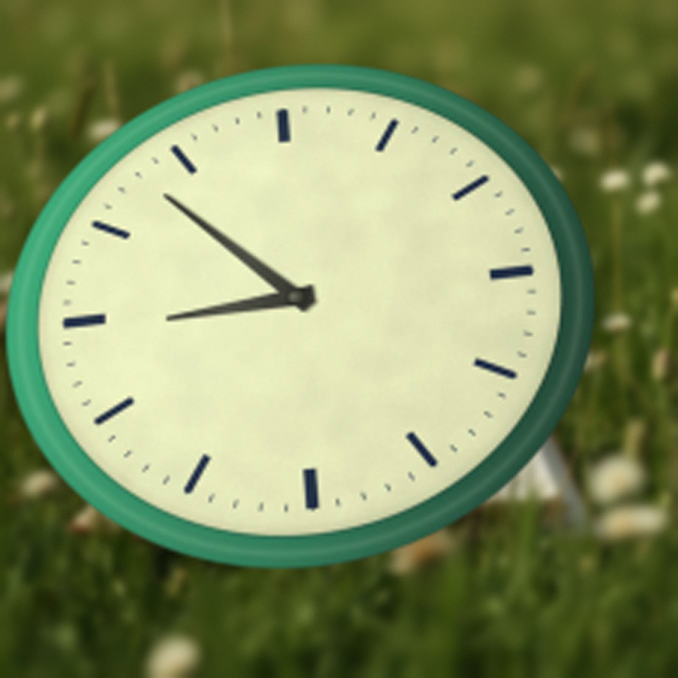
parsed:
8,53
